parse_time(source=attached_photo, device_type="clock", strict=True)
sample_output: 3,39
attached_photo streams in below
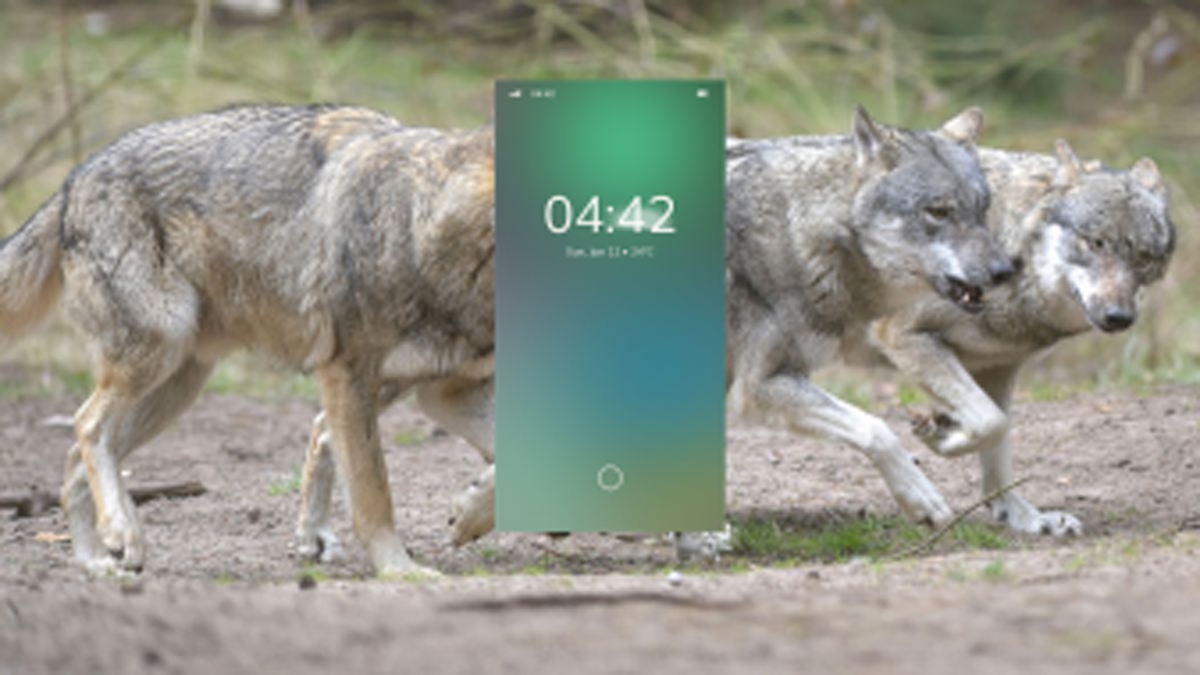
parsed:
4,42
